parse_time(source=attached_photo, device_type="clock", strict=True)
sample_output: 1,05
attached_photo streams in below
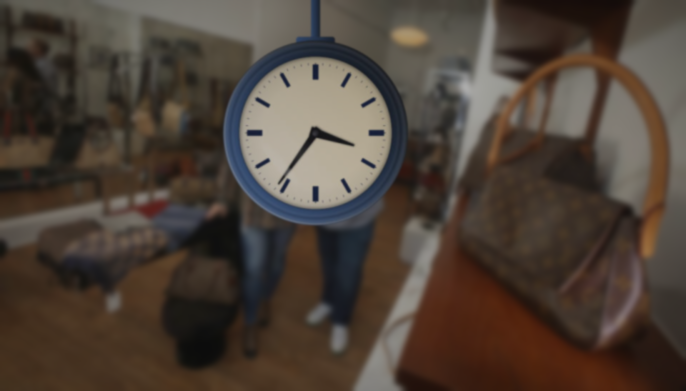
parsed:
3,36
